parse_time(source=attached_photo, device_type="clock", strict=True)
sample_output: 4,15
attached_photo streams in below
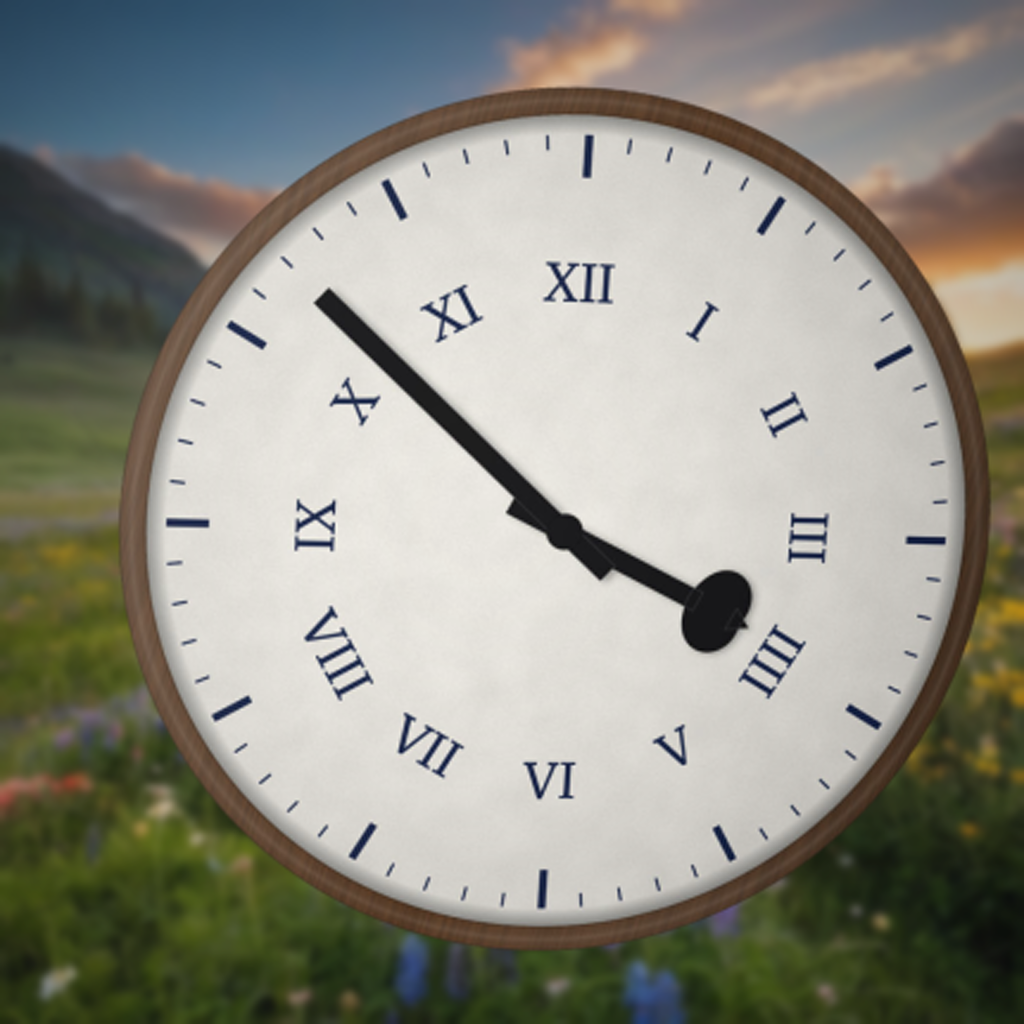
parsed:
3,52
